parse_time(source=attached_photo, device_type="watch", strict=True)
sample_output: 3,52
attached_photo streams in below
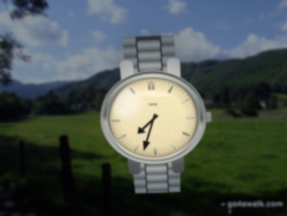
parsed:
7,33
